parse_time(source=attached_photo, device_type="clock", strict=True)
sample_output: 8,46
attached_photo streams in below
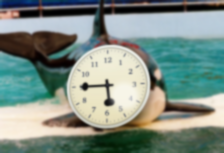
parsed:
5,45
